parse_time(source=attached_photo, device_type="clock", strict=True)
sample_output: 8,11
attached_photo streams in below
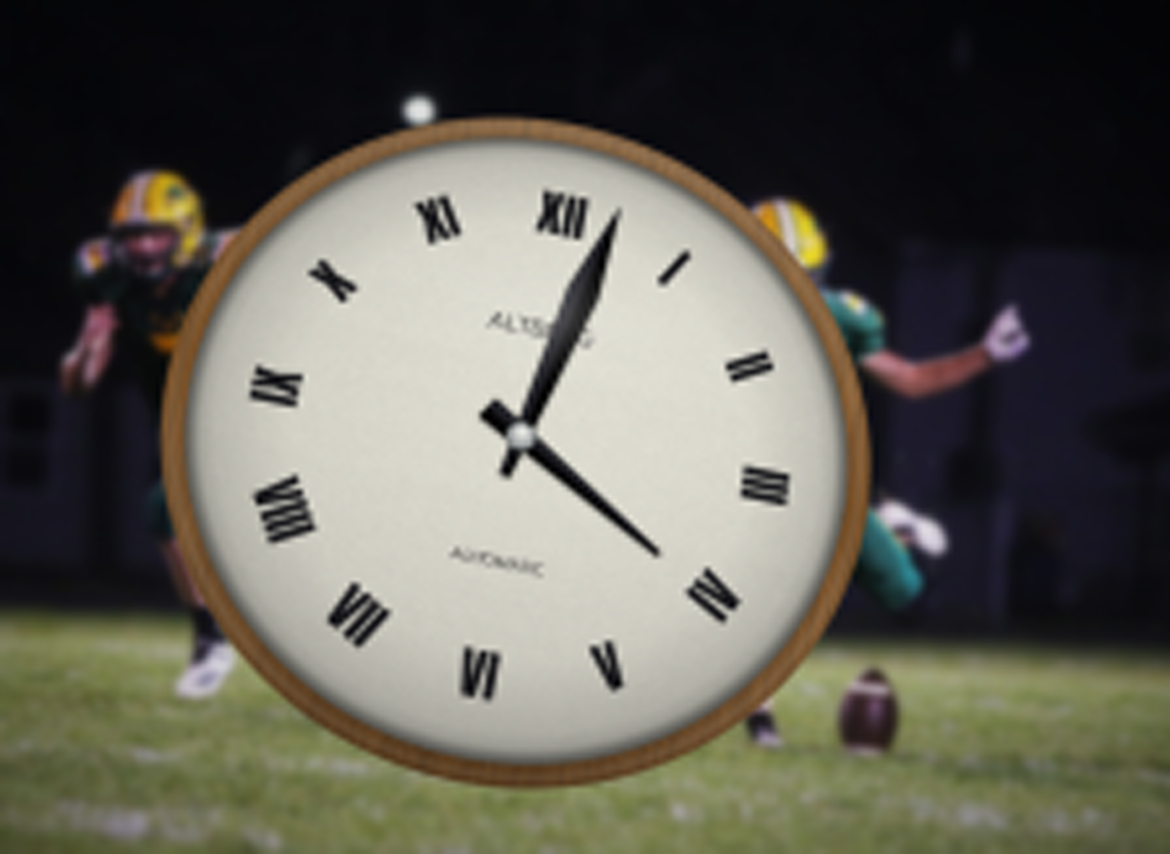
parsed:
4,02
